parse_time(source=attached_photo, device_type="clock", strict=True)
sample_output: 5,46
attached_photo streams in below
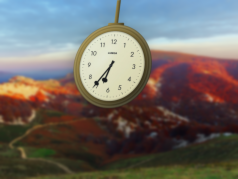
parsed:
6,36
